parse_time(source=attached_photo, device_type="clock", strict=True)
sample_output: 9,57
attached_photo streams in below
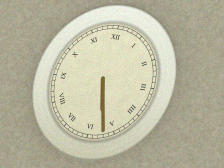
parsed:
5,27
